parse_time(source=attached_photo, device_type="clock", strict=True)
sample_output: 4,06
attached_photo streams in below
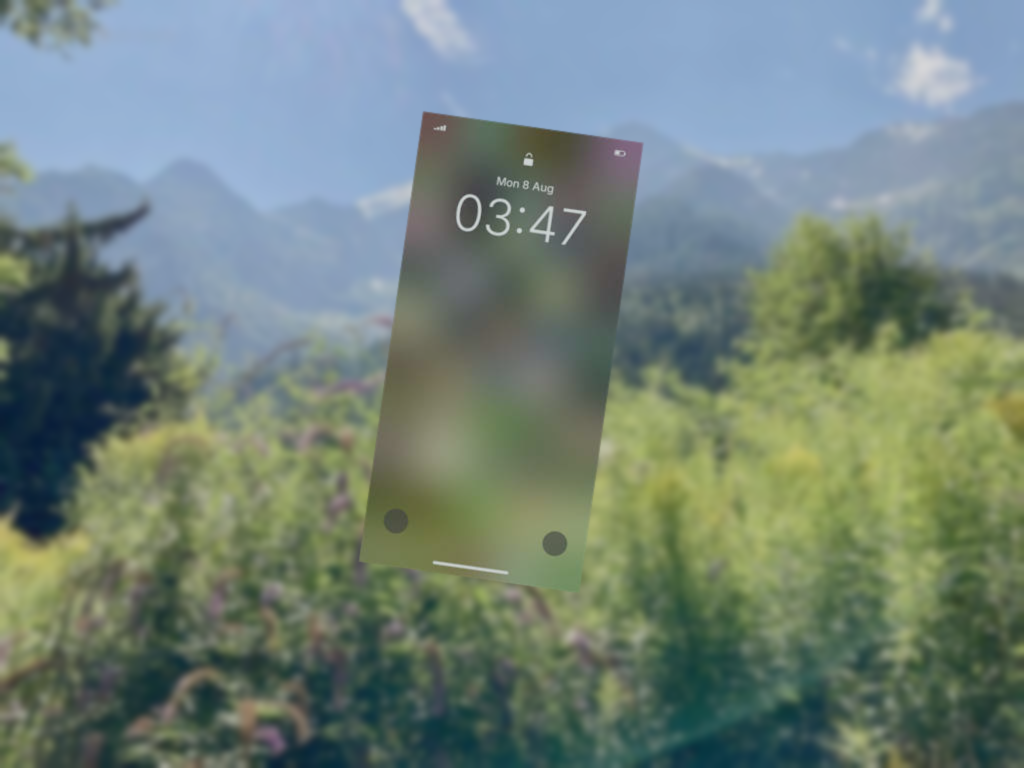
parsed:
3,47
